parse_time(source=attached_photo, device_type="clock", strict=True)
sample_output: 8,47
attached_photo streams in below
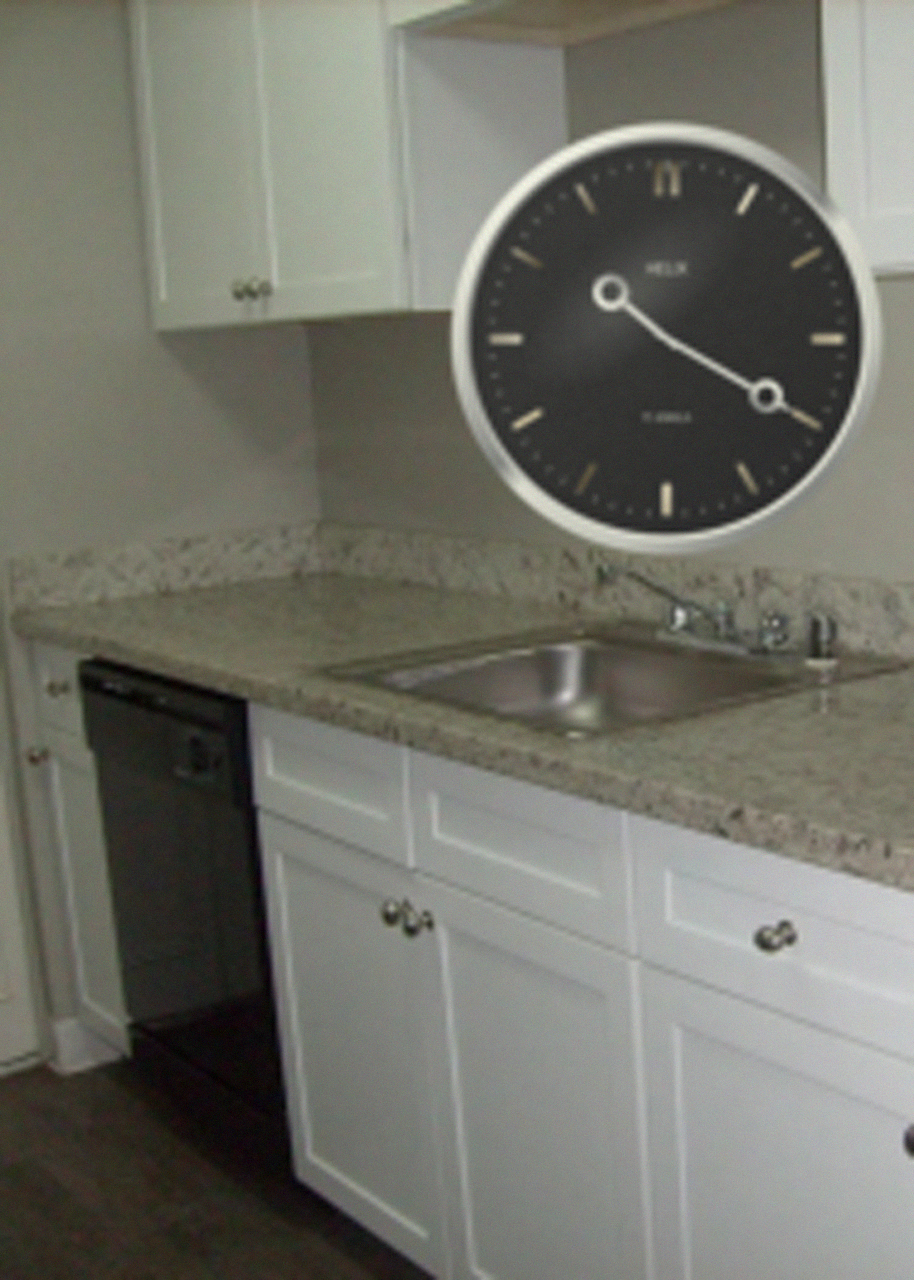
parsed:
10,20
